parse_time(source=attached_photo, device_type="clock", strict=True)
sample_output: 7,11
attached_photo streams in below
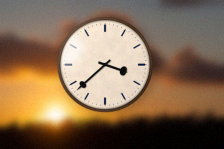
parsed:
3,38
